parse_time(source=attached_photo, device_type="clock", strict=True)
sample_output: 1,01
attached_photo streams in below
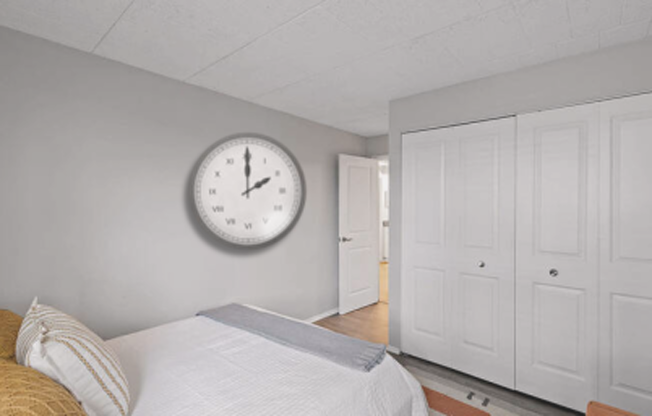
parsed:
2,00
